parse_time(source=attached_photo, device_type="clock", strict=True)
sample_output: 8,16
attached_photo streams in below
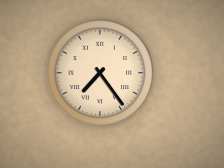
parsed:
7,24
